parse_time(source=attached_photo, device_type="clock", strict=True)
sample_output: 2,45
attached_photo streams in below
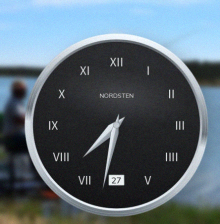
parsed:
7,32
